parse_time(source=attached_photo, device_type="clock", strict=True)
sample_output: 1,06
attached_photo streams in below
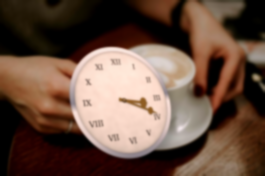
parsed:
3,19
